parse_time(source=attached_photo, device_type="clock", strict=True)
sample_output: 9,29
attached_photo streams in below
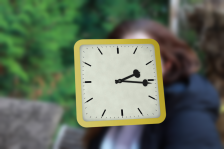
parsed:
2,16
